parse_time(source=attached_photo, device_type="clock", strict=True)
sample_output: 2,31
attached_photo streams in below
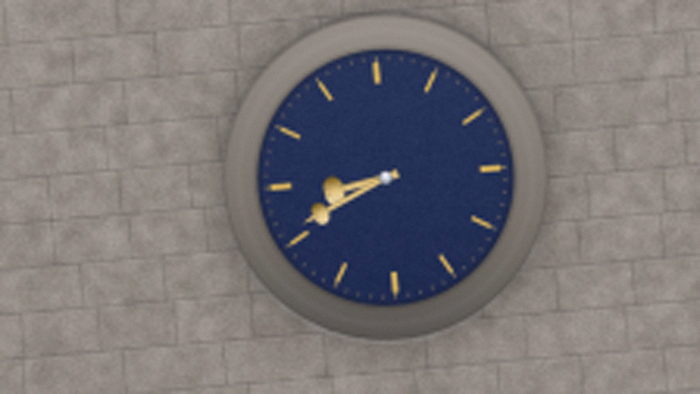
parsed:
8,41
